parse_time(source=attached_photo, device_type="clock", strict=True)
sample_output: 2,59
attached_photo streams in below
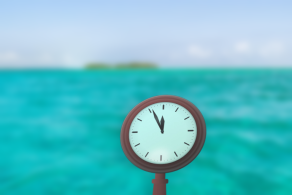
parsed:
11,56
